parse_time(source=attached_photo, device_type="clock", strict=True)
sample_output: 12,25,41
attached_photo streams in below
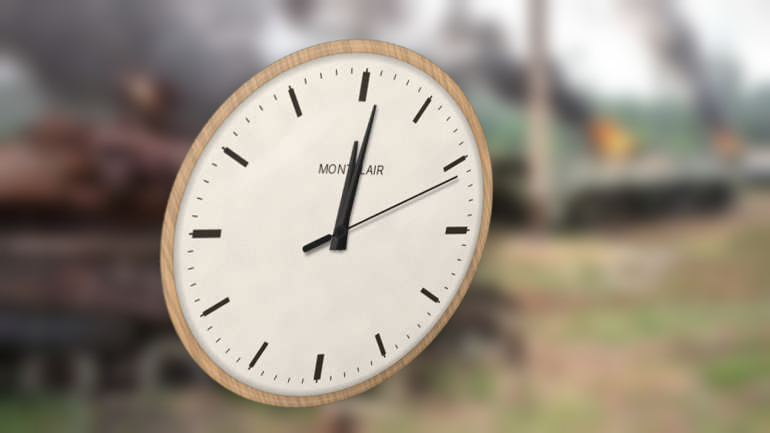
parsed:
12,01,11
